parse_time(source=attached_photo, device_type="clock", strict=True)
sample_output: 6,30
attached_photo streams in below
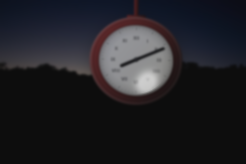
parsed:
8,11
